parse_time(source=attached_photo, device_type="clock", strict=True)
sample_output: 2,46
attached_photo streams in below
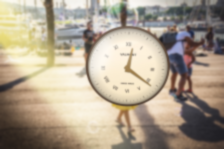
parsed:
12,21
